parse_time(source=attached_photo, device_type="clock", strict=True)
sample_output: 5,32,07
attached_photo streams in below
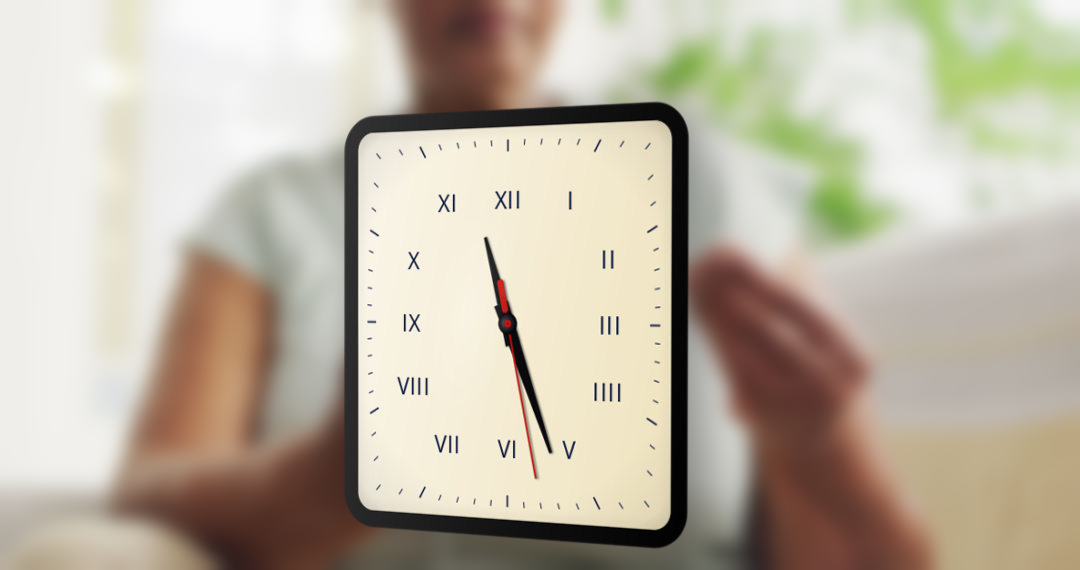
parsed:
11,26,28
